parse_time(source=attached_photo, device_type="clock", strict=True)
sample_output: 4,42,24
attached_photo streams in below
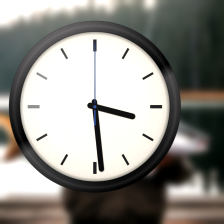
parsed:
3,29,00
